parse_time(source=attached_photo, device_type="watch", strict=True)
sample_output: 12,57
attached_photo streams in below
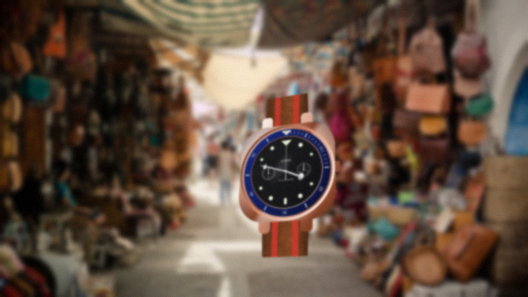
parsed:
3,48
